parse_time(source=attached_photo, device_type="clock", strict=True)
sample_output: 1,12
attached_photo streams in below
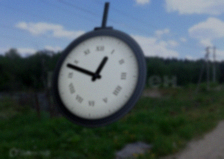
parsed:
12,48
